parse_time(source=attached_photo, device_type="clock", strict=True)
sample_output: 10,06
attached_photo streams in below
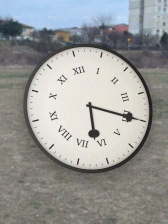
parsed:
6,20
